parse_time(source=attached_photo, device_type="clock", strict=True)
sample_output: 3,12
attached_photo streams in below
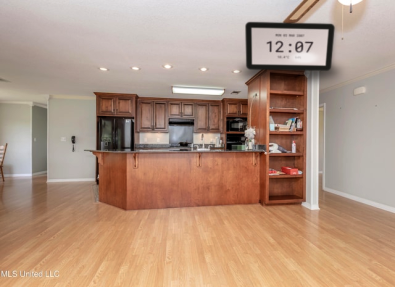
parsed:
12,07
